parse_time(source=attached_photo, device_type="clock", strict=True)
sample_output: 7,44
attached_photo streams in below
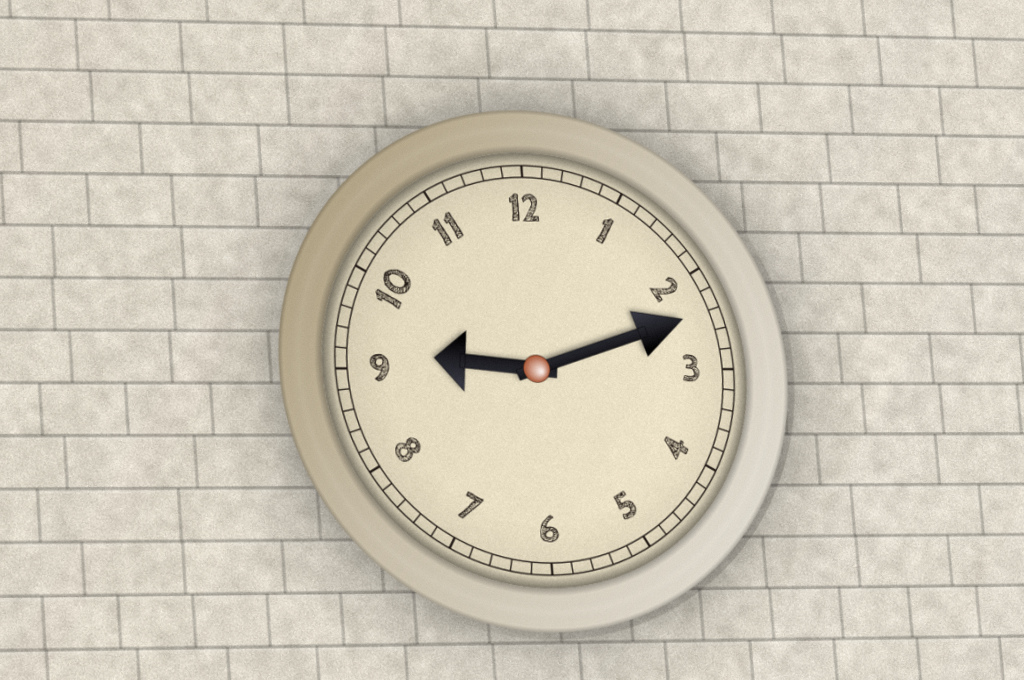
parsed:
9,12
